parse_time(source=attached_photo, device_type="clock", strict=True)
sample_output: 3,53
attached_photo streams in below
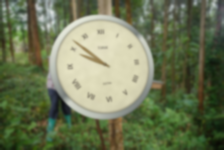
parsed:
9,52
